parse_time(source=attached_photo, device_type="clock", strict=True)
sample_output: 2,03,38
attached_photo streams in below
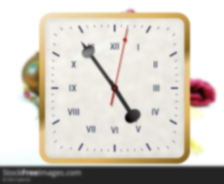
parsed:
4,54,02
